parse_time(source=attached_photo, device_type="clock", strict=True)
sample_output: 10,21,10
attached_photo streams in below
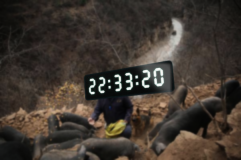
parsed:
22,33,20
